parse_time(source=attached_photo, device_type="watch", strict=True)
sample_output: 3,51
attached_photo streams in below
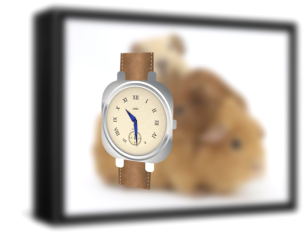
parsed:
10,29
